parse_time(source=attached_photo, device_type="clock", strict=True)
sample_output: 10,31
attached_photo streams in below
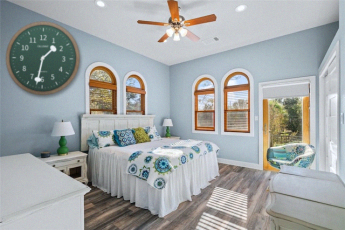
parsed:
1,32
